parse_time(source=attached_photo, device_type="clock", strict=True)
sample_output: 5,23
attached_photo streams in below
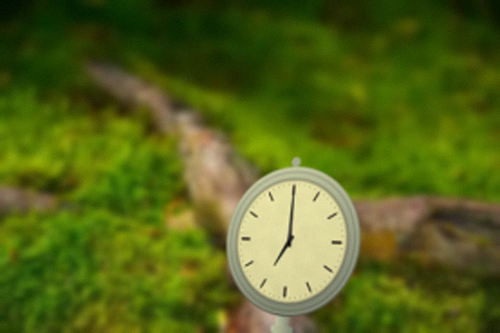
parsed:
7,00
